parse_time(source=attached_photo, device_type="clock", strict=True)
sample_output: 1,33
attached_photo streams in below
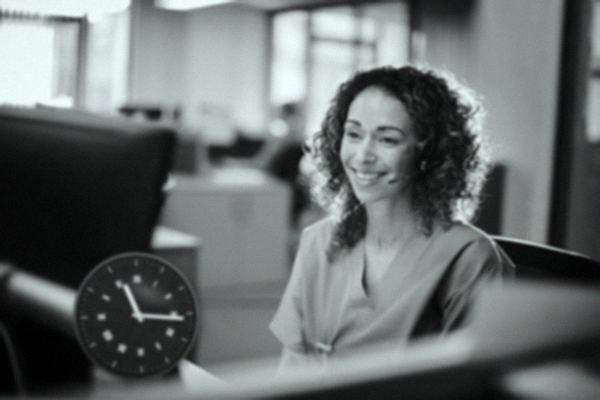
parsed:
11,16
